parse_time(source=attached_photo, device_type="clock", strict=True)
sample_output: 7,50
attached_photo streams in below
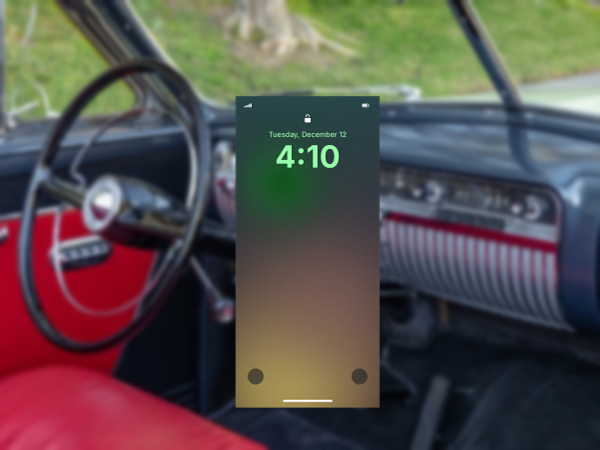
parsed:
4,10
